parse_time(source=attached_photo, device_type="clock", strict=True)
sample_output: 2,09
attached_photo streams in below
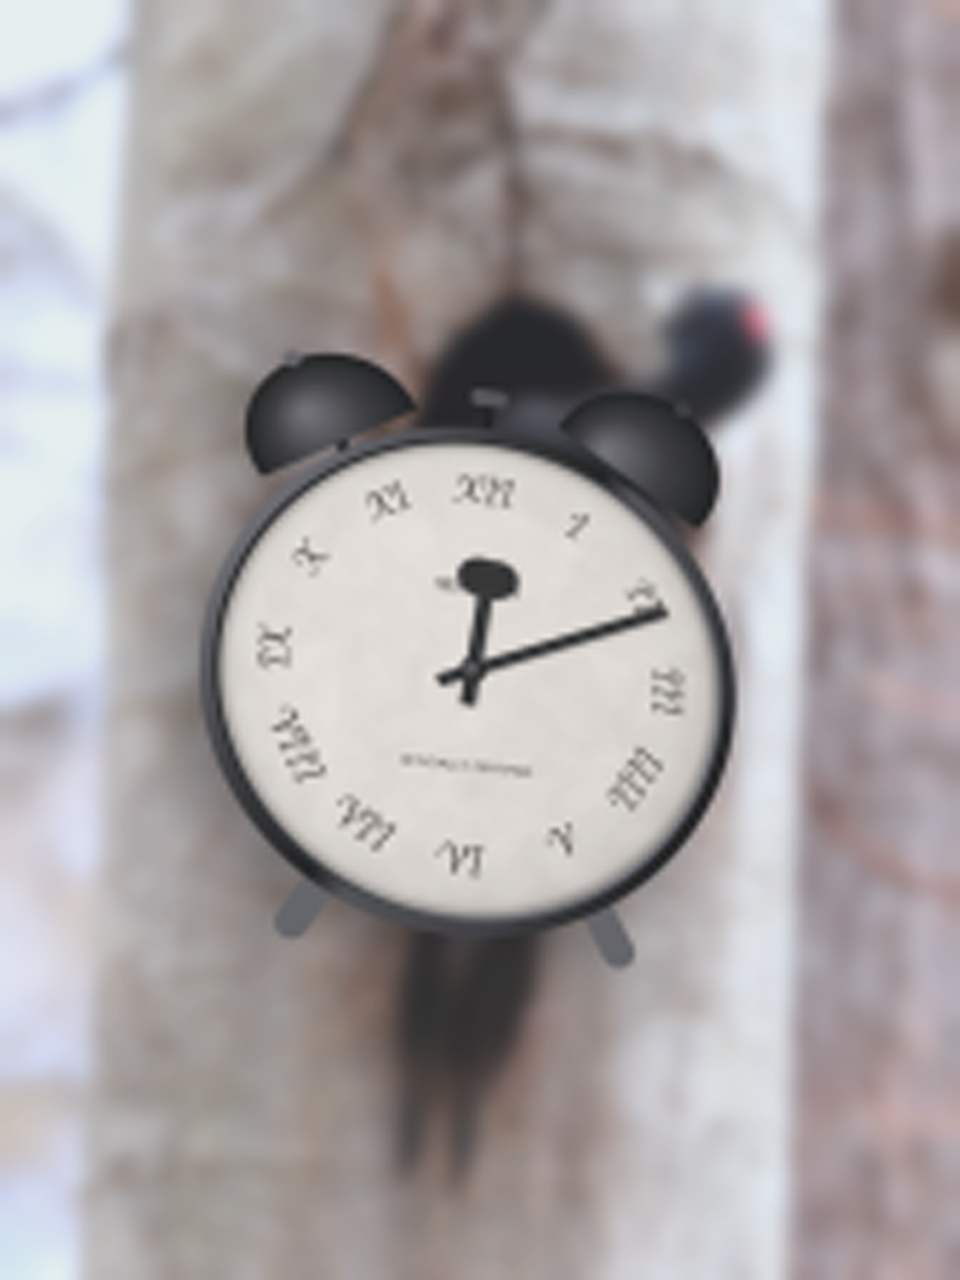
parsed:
12,11
